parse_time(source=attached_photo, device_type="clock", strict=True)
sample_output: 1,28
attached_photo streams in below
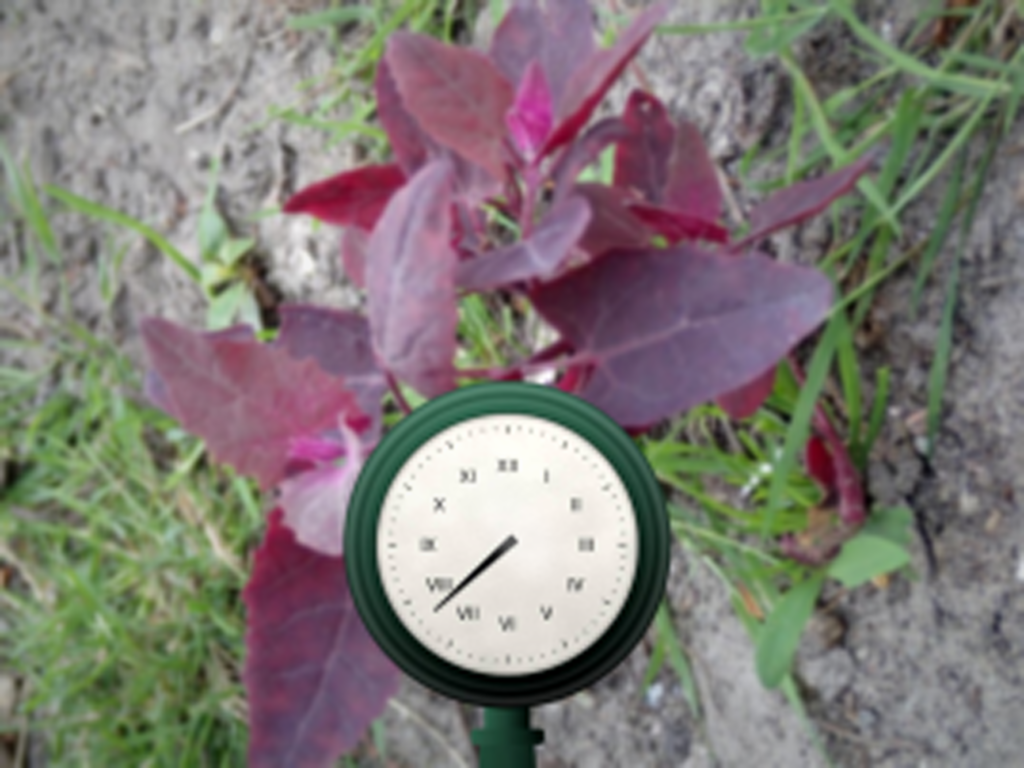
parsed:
7,38
